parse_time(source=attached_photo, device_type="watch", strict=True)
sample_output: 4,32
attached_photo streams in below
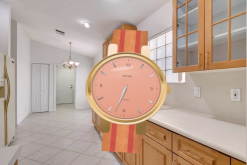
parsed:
6,33
